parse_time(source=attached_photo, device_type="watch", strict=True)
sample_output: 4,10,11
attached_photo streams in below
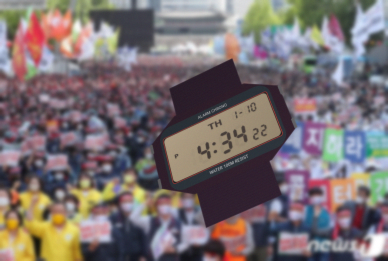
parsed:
4,34,22
